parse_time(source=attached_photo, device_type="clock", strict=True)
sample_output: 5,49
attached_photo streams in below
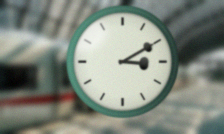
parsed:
3,10
